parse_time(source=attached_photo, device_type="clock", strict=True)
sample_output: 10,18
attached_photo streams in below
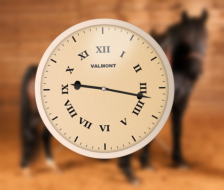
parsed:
9,17
